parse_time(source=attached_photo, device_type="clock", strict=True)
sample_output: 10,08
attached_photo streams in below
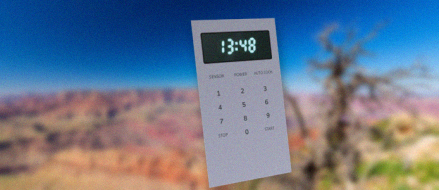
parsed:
13,48
